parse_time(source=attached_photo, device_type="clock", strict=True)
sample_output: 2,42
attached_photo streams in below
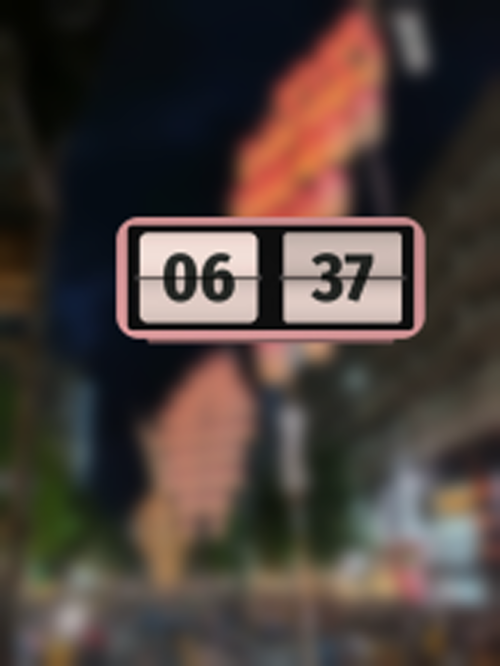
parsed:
6,37
